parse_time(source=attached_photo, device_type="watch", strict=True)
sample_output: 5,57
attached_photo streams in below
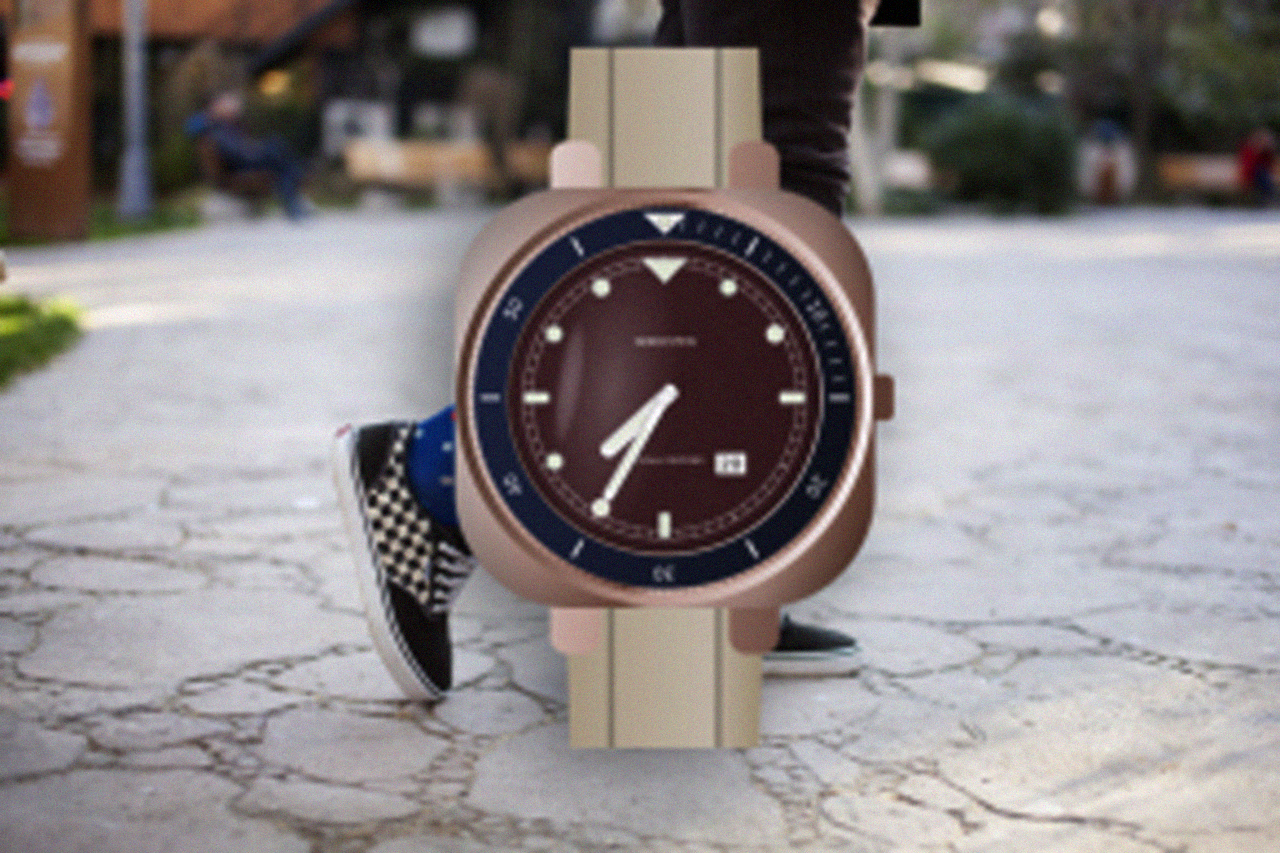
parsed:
7,35
